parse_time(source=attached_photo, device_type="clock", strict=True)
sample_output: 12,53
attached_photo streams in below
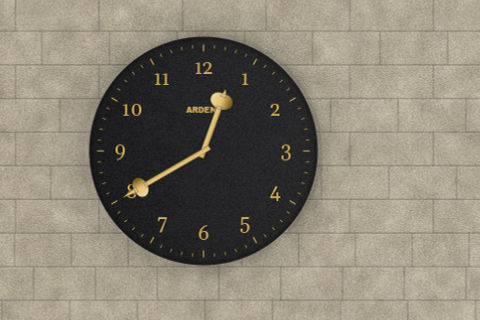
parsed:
12,40
